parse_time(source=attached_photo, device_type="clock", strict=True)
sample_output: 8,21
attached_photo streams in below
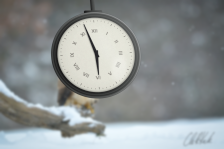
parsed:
5,57
